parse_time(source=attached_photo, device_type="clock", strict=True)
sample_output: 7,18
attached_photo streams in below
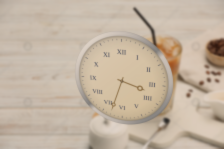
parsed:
3,33
